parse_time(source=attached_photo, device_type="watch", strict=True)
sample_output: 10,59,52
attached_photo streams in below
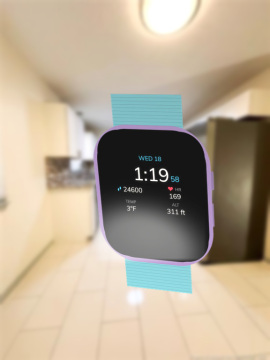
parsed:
1,19,58
